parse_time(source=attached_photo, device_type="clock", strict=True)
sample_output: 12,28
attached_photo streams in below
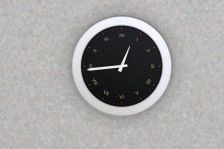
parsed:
12,44
